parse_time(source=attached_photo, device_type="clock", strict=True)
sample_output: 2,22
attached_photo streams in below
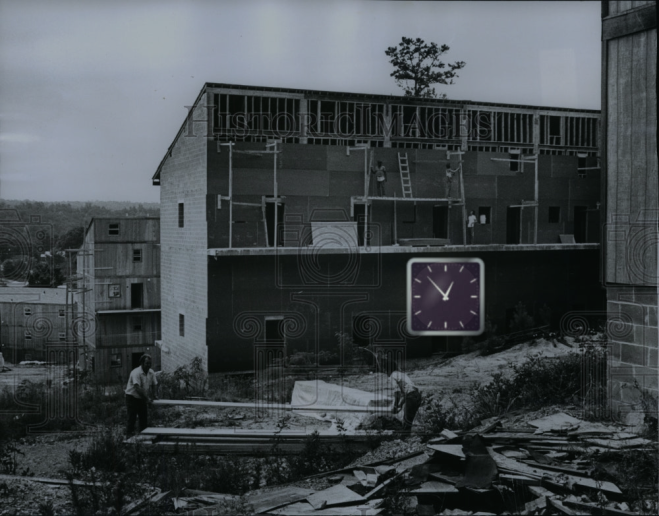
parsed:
12,53
